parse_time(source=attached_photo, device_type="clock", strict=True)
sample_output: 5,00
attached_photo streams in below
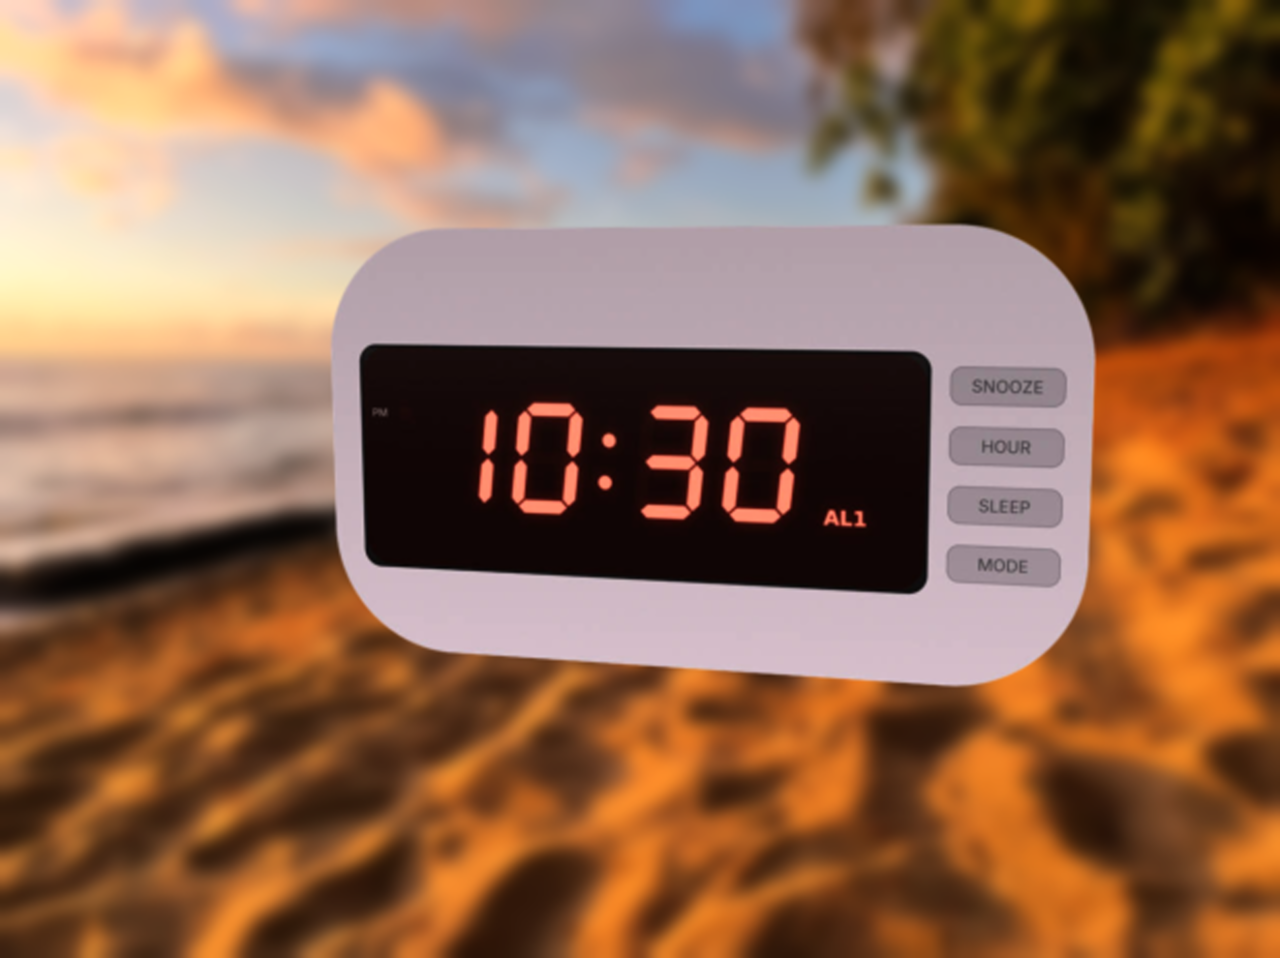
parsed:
10,30
